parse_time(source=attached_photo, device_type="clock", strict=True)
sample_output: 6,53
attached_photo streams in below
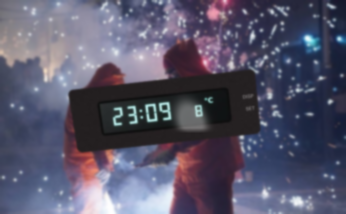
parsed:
23,09
